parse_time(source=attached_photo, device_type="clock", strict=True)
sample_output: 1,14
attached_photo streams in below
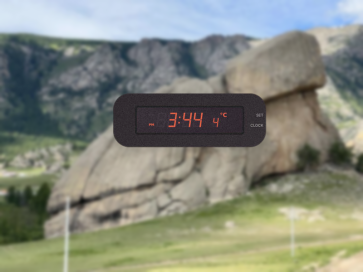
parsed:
3,44
